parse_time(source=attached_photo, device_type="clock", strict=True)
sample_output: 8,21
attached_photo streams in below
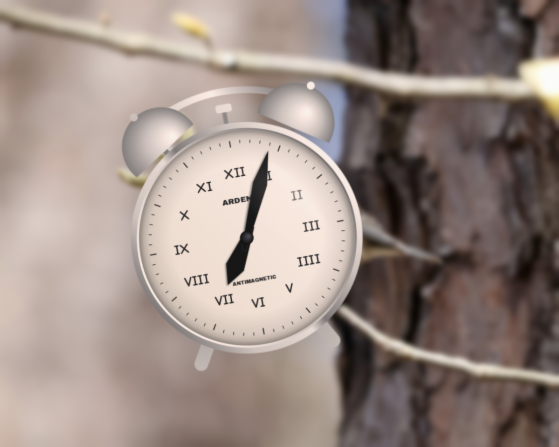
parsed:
7,04
